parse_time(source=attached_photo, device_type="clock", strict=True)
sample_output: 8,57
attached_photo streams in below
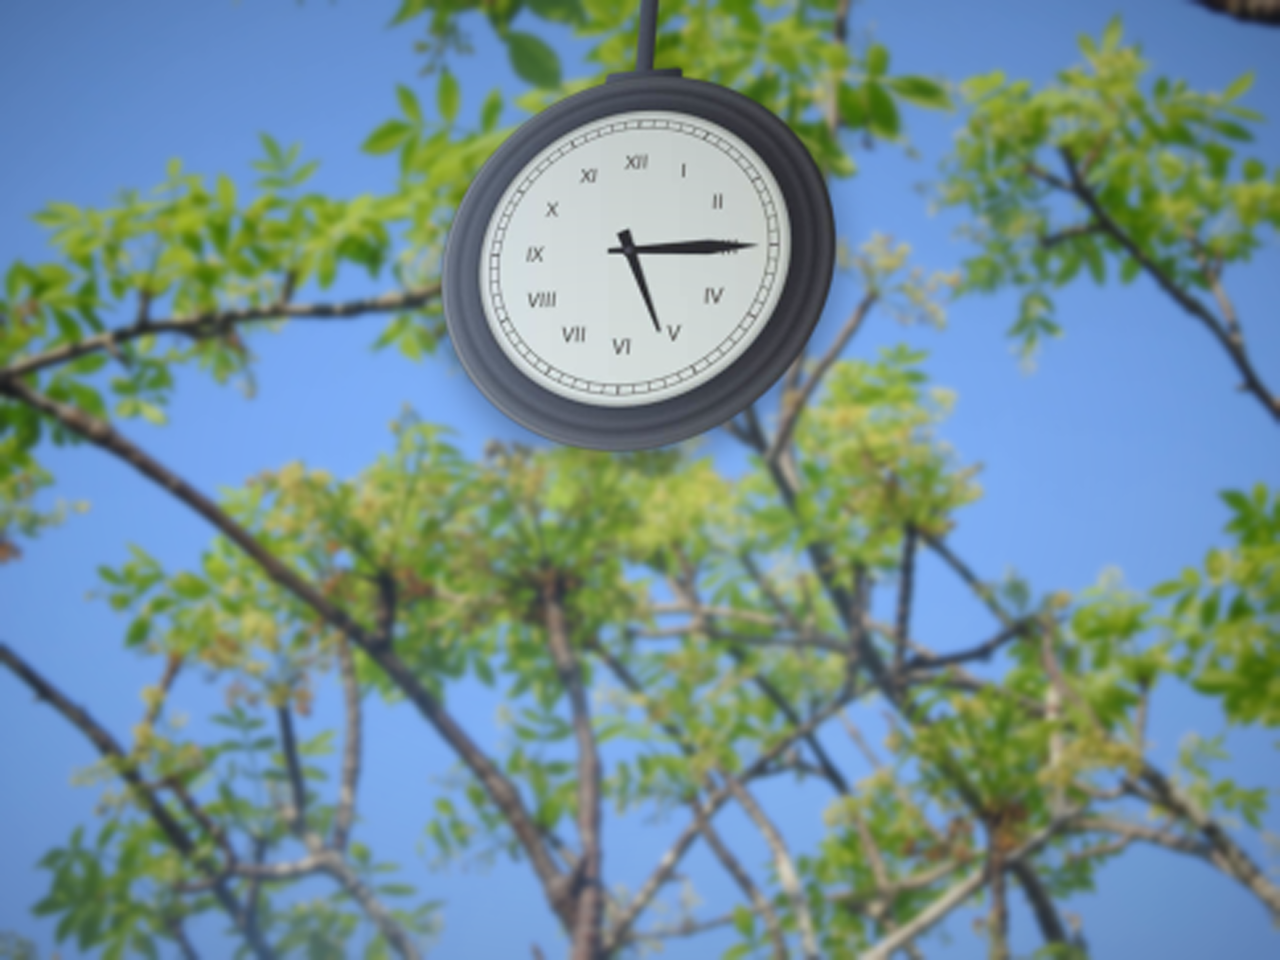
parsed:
5,15
